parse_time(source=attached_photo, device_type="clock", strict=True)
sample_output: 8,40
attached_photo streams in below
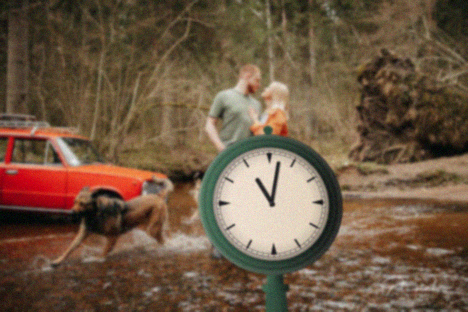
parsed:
11,02
